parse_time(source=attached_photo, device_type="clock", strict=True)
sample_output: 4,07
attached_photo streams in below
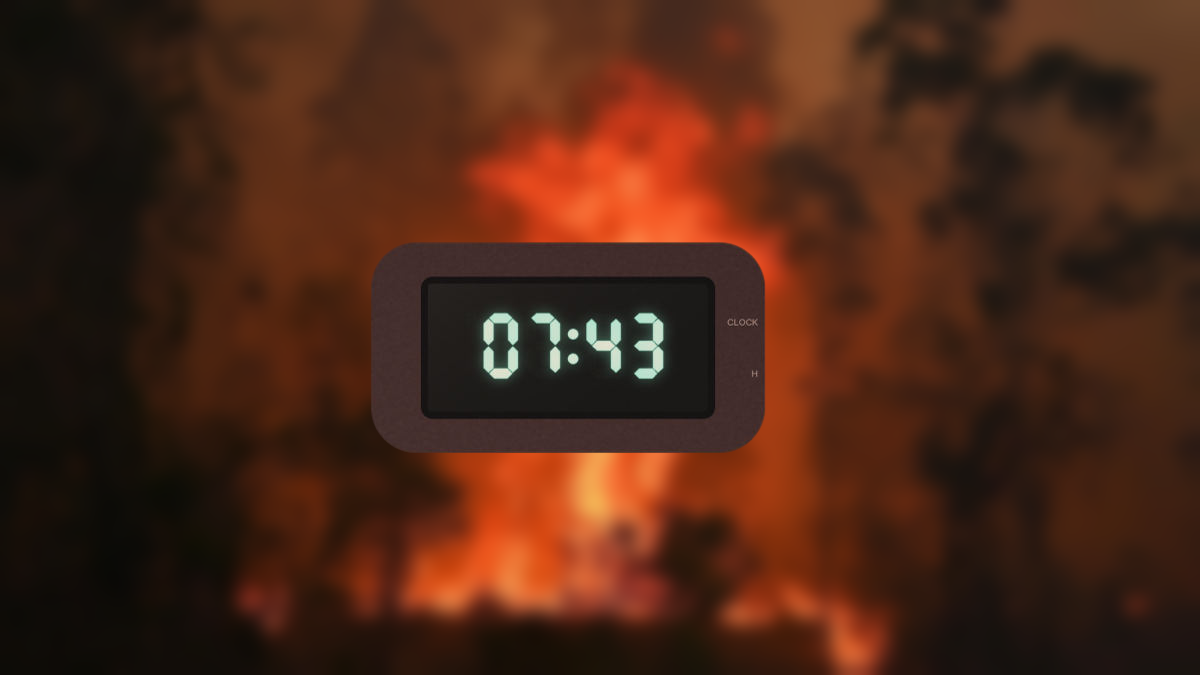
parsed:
7,43
